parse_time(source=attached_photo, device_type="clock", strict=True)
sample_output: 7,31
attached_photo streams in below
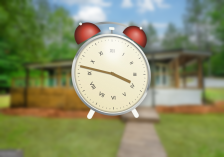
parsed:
3,47
